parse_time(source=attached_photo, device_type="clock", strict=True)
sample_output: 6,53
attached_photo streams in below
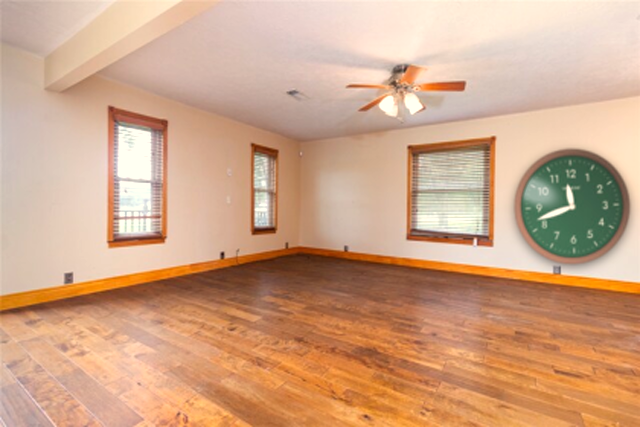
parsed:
11,42
